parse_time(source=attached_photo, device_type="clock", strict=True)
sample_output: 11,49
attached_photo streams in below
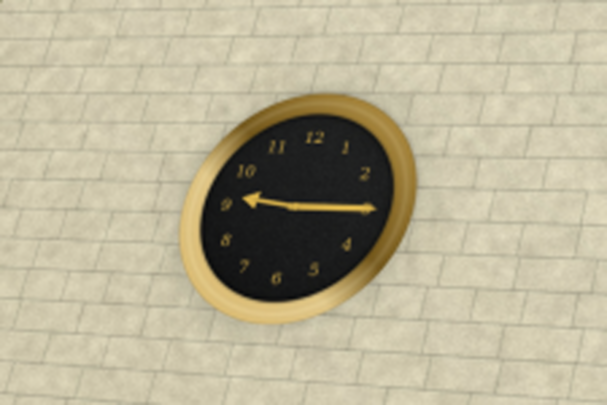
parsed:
9,15
